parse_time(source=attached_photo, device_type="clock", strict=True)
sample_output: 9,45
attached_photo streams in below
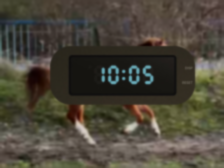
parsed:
10,05
